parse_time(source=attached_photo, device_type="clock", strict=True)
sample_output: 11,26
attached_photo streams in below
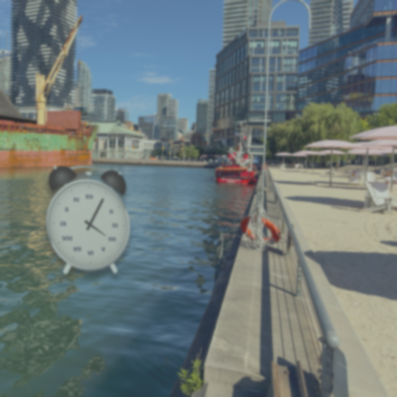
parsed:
4,05
